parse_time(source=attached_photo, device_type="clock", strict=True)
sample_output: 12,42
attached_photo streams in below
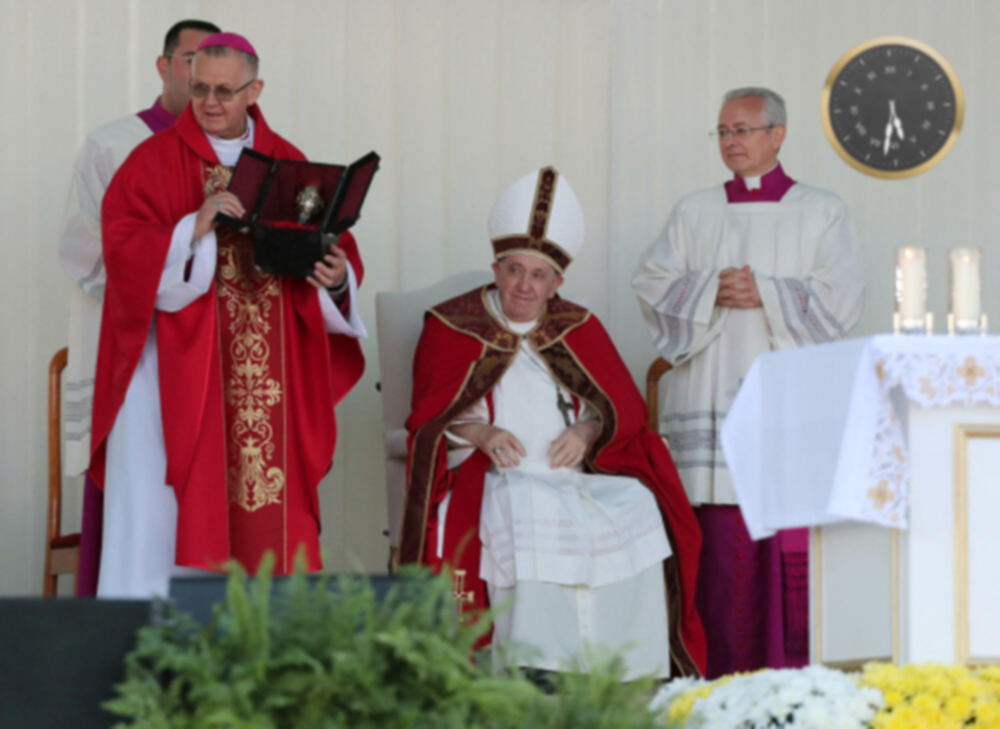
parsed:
5,32
